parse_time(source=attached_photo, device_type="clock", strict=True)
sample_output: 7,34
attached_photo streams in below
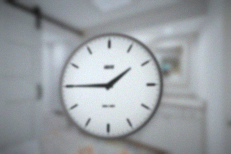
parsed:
1,45
